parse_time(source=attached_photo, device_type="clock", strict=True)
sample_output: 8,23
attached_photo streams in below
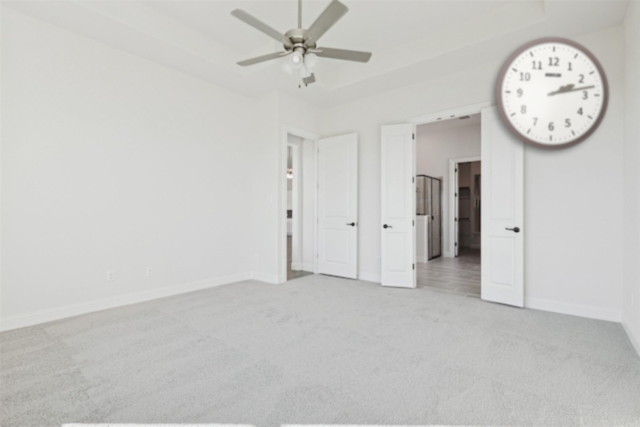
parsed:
2,13
